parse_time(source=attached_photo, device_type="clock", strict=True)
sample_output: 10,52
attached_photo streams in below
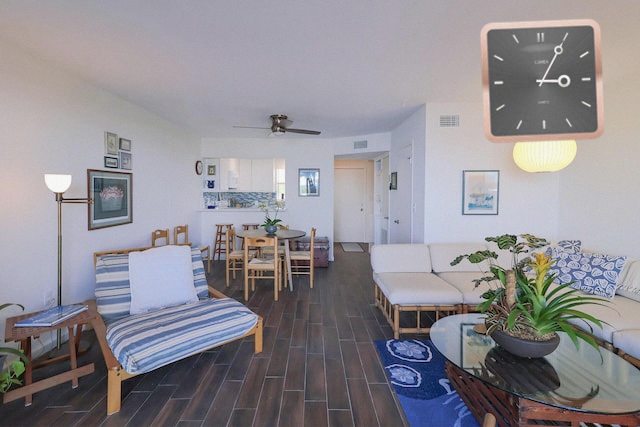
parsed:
3,05
